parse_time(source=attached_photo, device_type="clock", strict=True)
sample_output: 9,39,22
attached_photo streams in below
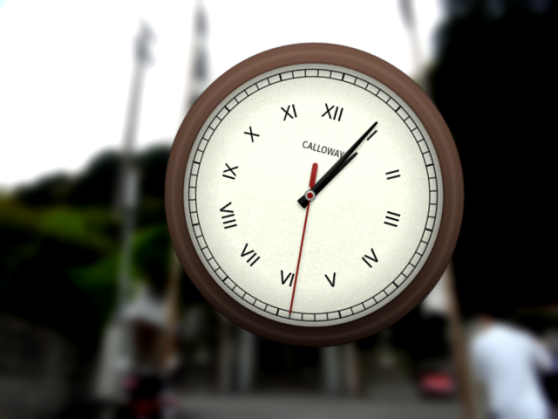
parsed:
1,04,29
